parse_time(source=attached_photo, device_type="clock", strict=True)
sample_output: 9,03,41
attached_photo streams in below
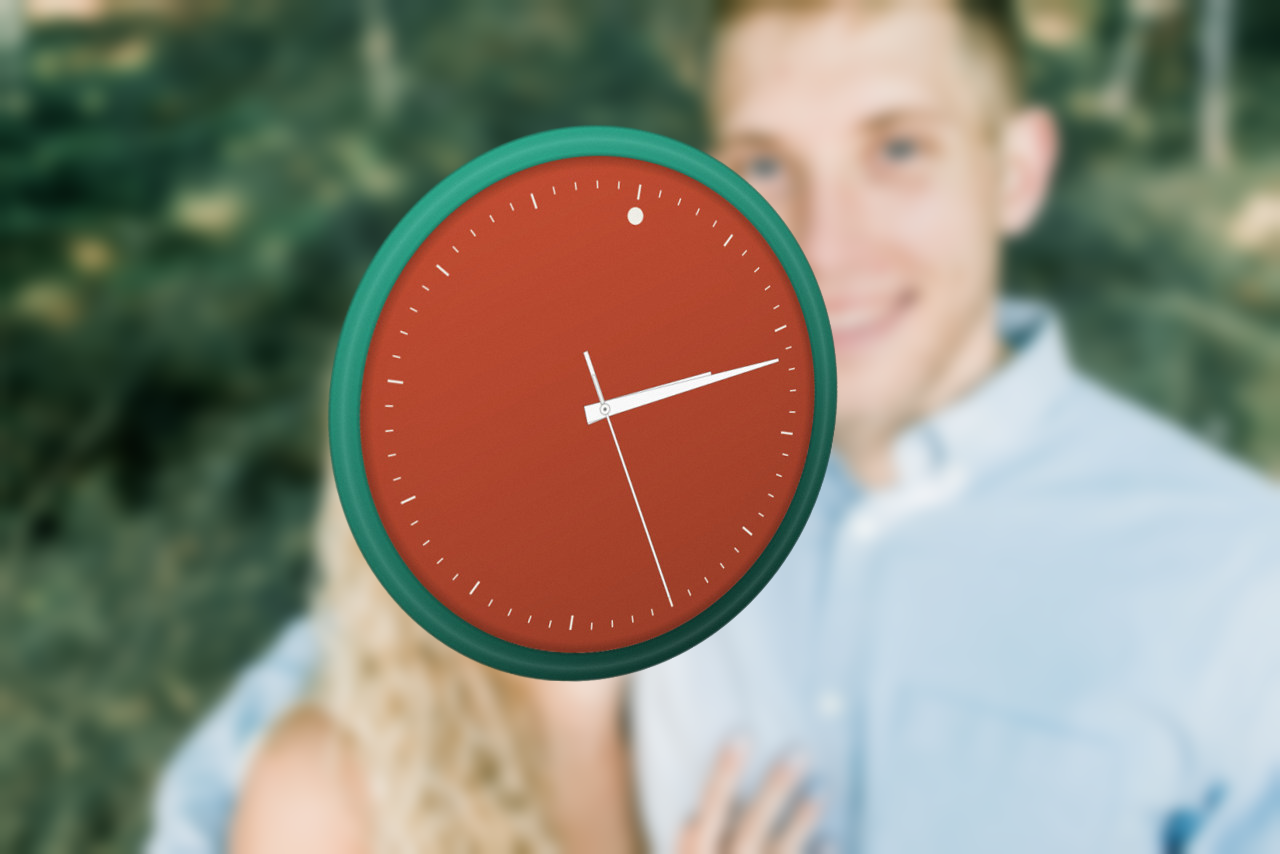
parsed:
2,11,25
